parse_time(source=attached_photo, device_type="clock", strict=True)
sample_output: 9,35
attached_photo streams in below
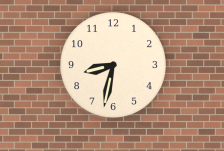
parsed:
8,32
